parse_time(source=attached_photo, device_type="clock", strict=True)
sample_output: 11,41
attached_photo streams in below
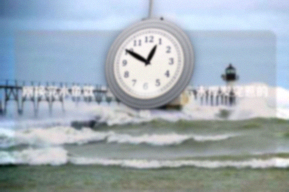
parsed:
12,50
